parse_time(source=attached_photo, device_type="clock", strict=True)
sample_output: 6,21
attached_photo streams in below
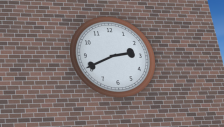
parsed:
2,41
